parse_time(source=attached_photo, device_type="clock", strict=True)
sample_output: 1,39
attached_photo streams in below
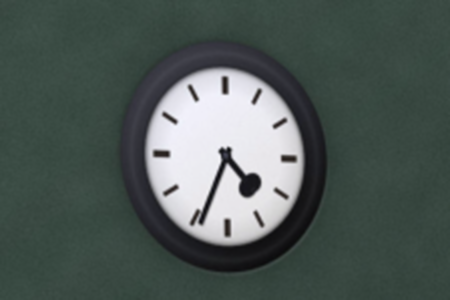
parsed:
4,34
